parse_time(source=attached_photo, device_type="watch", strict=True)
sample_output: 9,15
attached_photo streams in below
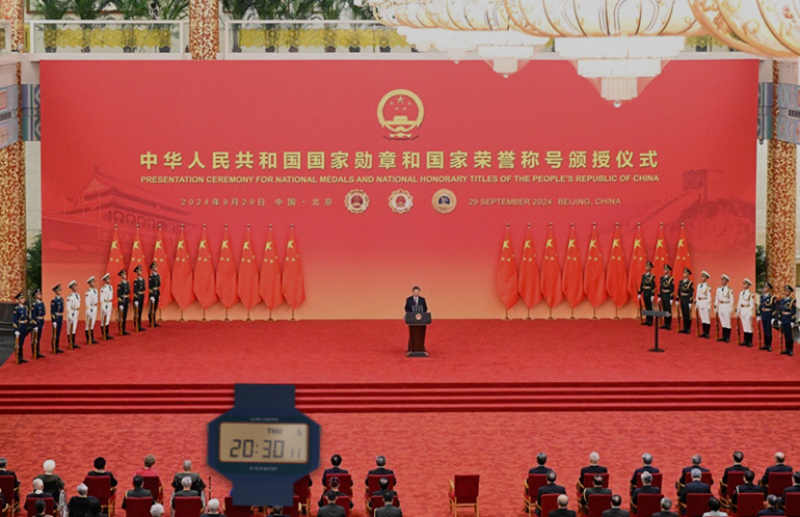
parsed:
20,30
